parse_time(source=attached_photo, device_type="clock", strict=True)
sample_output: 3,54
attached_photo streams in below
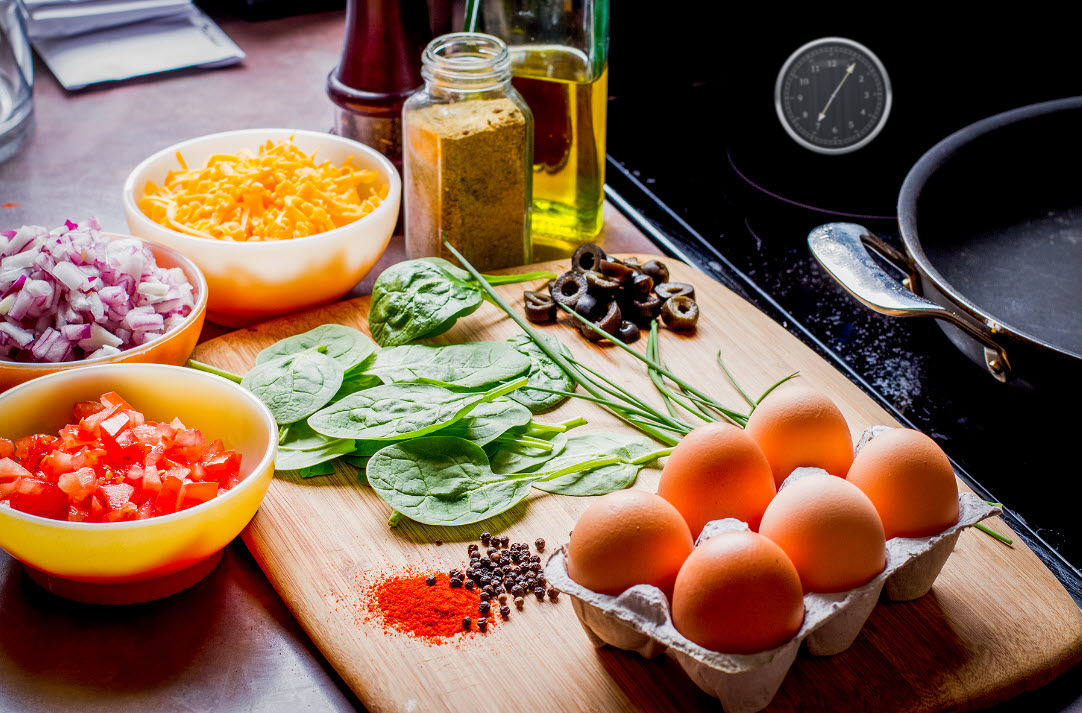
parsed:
7,06
